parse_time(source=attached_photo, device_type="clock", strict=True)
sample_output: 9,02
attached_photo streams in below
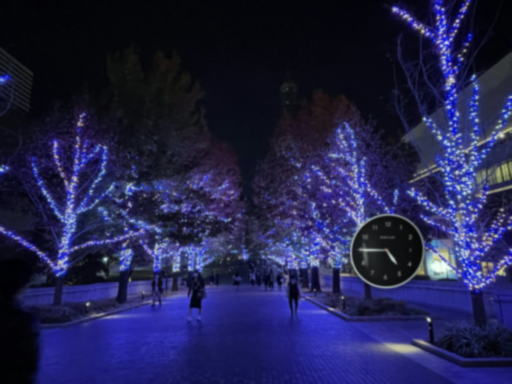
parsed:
4,45
